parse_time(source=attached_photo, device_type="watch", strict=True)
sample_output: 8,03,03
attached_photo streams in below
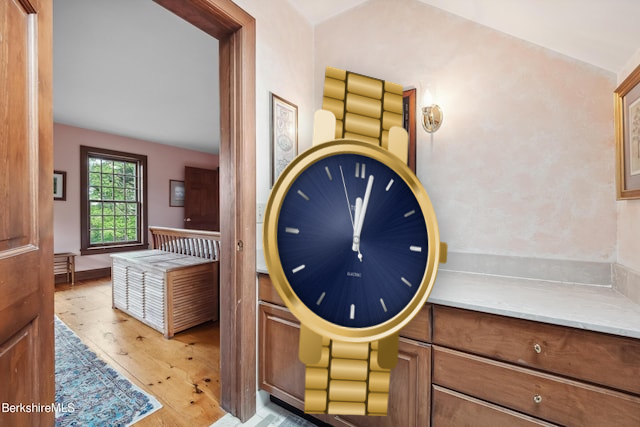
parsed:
12,01,57
